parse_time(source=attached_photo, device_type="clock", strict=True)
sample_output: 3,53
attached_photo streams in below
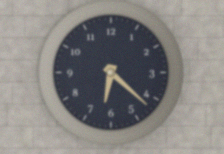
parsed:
6,22
